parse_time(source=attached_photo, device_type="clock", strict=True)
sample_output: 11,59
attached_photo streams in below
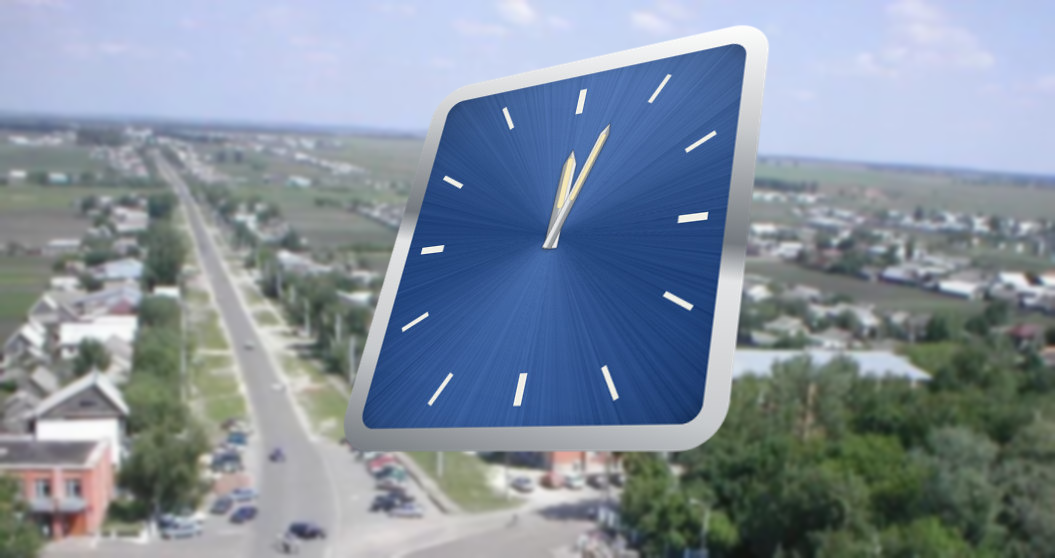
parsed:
12,03
